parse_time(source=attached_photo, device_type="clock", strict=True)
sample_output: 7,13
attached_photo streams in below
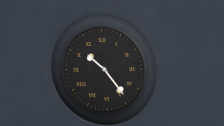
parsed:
10,24
